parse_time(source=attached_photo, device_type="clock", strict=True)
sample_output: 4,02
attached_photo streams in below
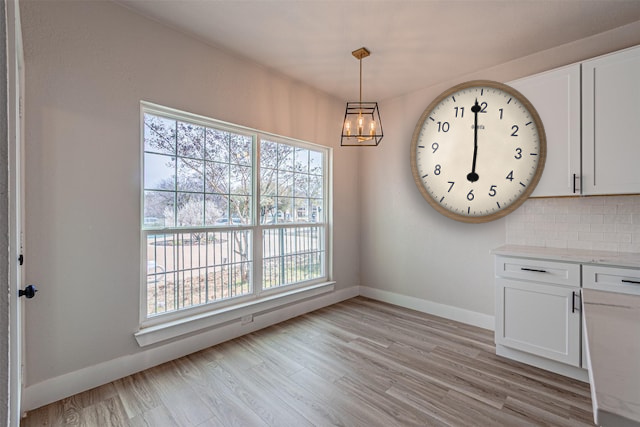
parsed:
5,59
